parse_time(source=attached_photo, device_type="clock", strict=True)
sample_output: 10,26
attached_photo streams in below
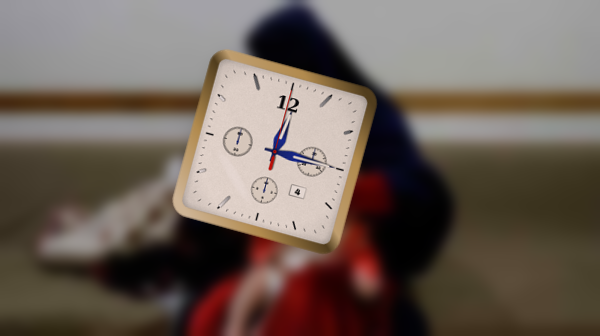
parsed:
12,15
